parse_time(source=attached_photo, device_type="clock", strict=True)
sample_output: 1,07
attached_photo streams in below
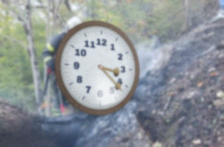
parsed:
3,22
